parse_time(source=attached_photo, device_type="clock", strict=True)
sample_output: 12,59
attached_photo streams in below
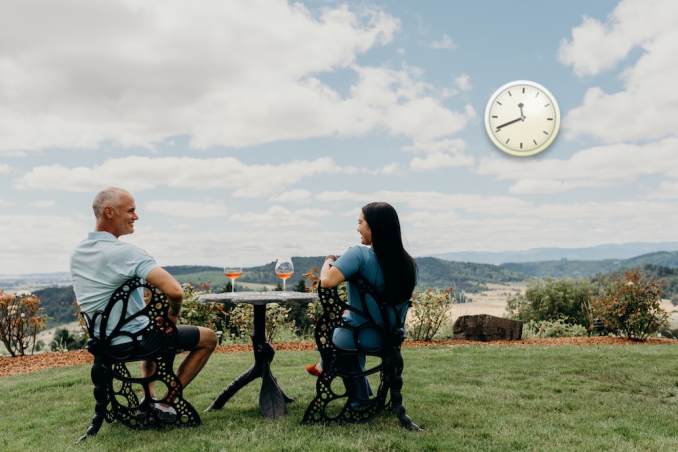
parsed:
11,41
